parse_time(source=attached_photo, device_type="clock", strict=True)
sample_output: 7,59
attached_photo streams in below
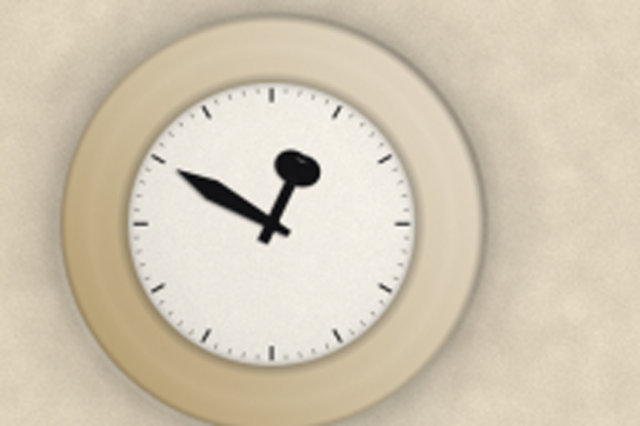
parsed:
12,50
